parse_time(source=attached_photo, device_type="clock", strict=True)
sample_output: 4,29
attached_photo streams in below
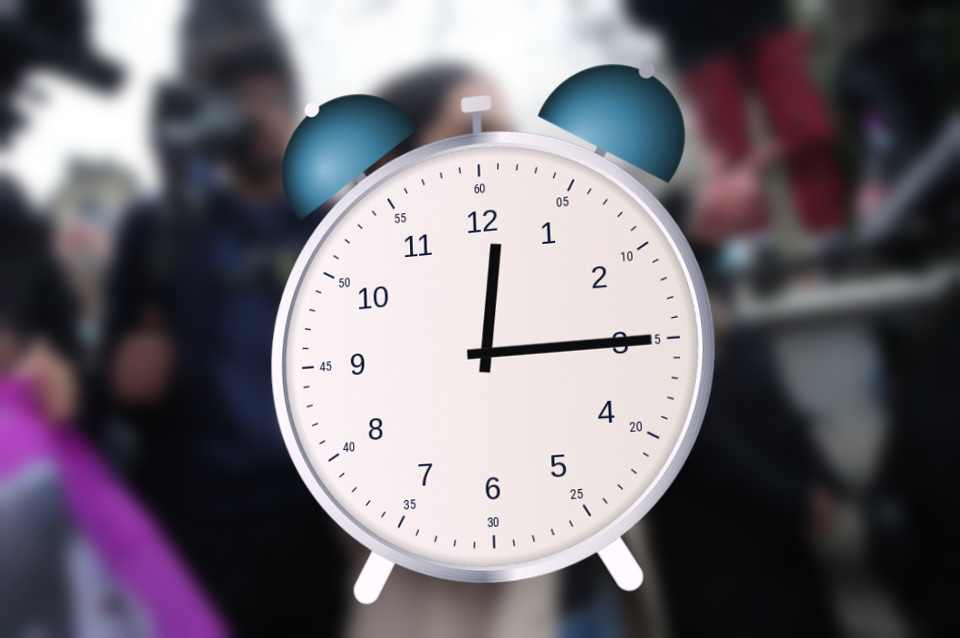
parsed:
12,15
